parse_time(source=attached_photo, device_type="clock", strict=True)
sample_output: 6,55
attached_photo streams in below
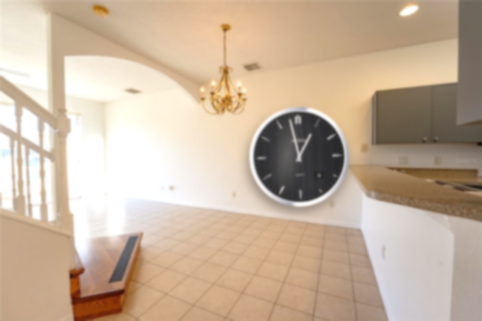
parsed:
12,58
